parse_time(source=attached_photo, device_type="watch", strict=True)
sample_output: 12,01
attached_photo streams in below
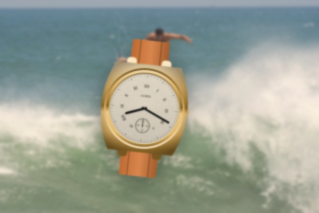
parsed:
8,19
